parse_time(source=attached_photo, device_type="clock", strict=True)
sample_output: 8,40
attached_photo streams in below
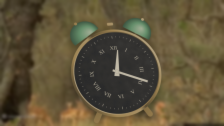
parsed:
12,19
